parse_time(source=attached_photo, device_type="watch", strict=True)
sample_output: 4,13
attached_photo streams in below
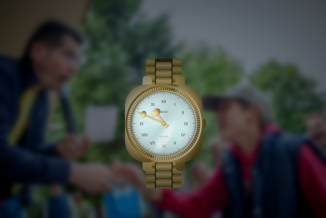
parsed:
10,49
